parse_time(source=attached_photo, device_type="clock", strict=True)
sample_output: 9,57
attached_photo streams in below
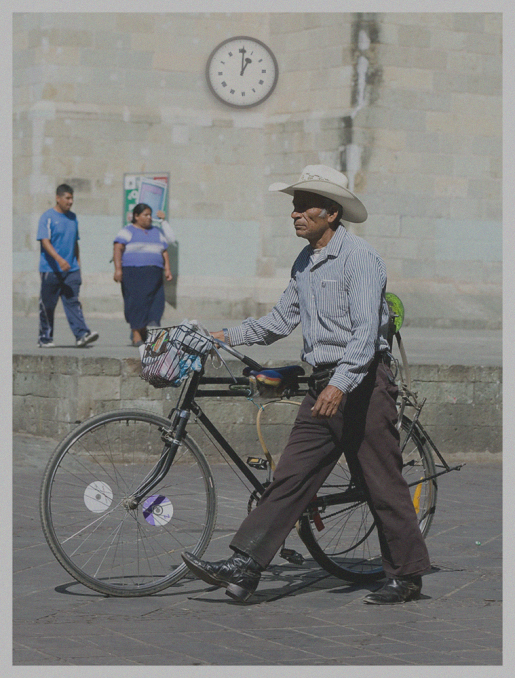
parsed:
1,01
